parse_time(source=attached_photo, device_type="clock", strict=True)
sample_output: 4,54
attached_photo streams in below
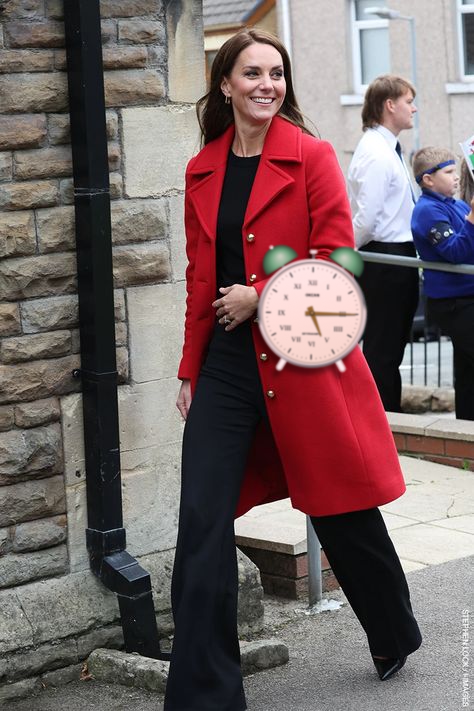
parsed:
5,15
